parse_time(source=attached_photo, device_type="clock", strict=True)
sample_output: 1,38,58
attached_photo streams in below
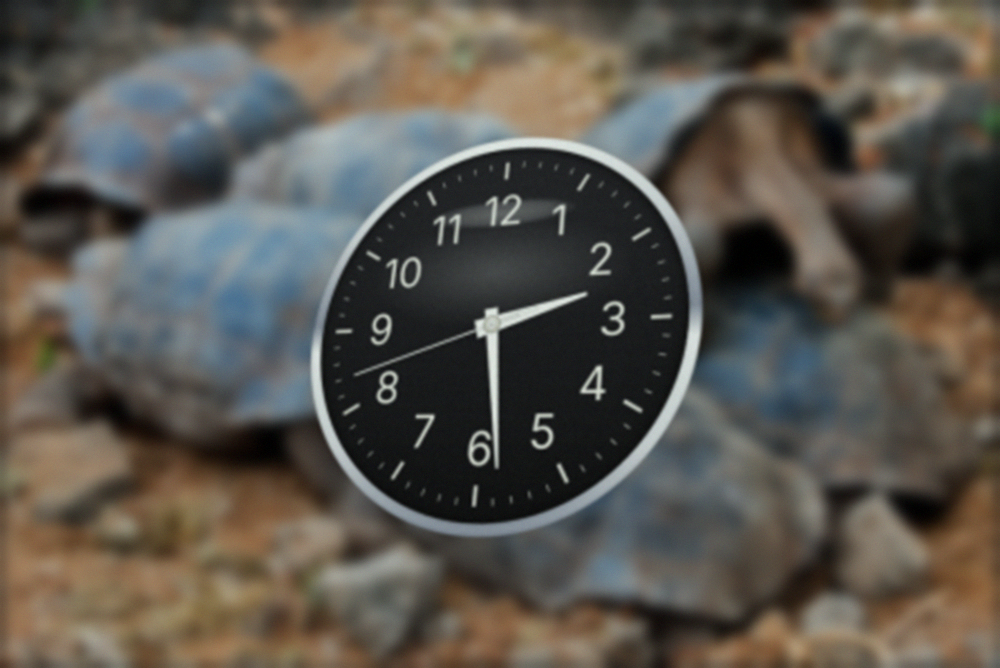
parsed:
2,28,42
